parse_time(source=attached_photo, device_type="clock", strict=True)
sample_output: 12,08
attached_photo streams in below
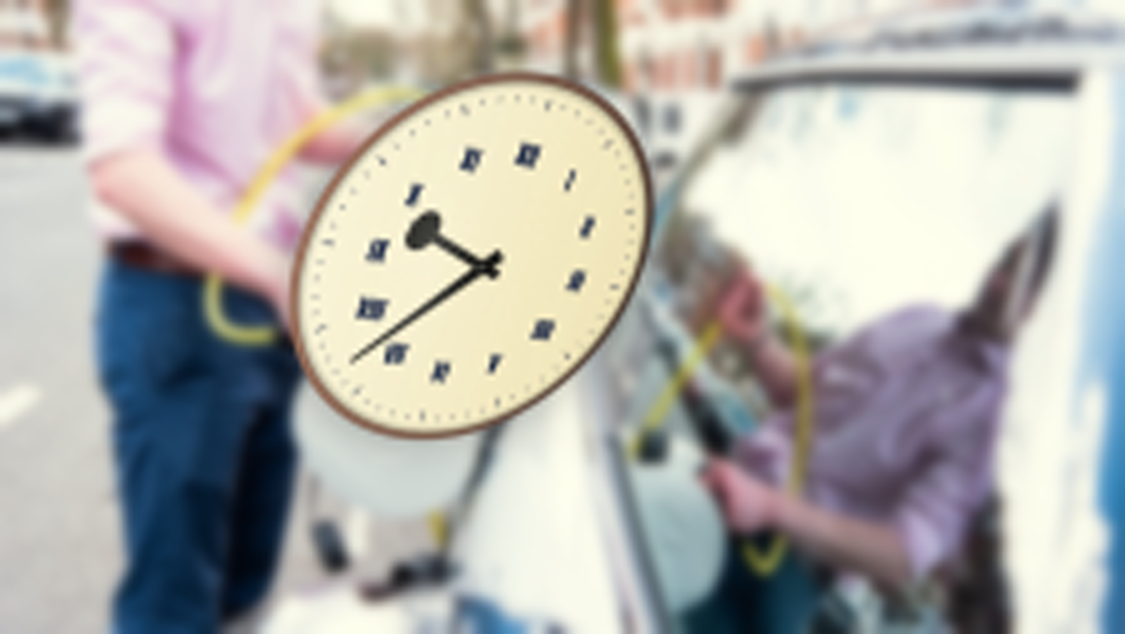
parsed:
9,37
